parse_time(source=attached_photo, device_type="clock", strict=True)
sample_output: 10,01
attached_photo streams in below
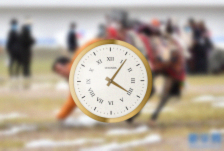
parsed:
4,06
